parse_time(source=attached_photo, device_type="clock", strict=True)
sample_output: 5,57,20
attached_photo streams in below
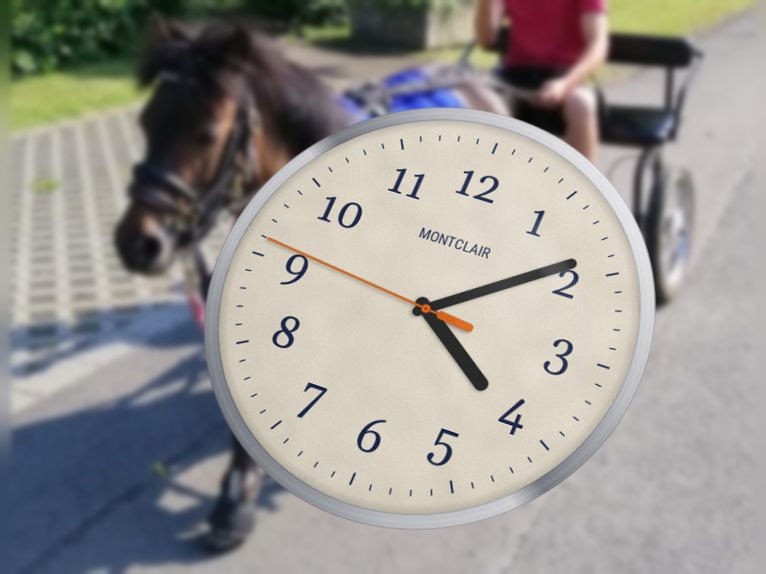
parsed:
4,08,46
